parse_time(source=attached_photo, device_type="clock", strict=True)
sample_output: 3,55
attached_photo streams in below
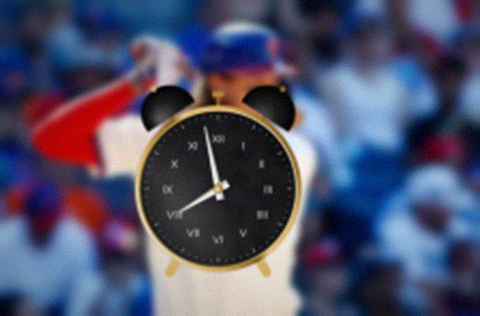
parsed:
7,58
